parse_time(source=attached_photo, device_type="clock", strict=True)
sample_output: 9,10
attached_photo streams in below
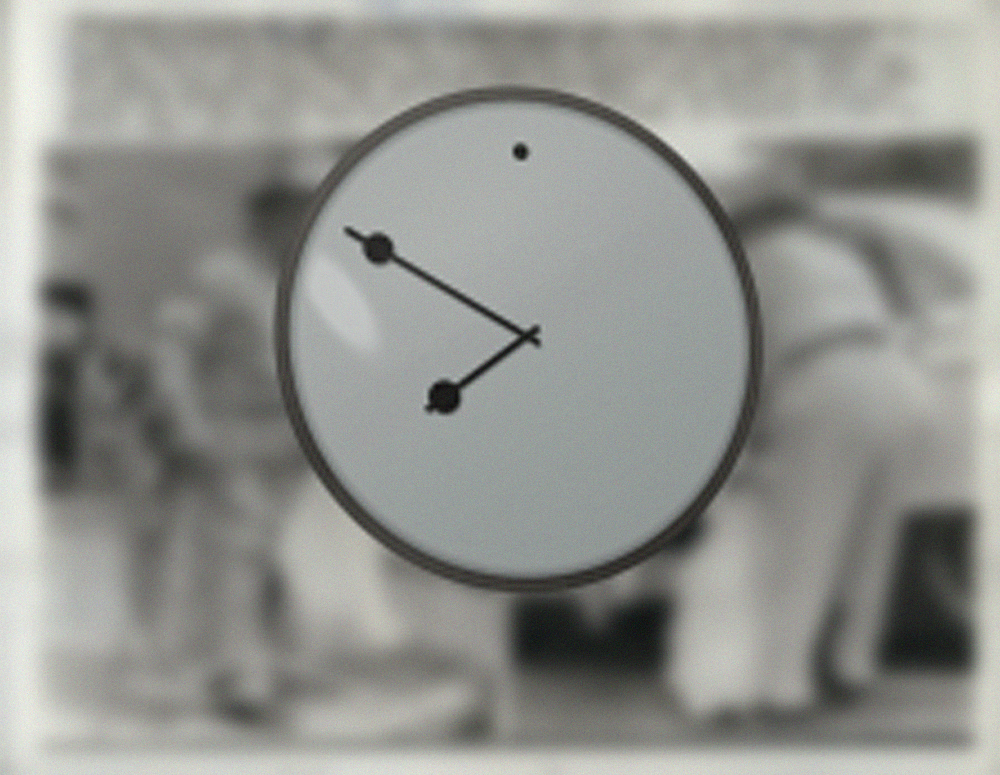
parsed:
7,50
